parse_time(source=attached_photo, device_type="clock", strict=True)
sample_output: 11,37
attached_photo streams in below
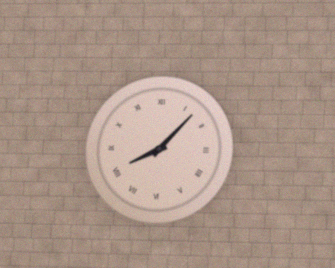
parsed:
8,07
